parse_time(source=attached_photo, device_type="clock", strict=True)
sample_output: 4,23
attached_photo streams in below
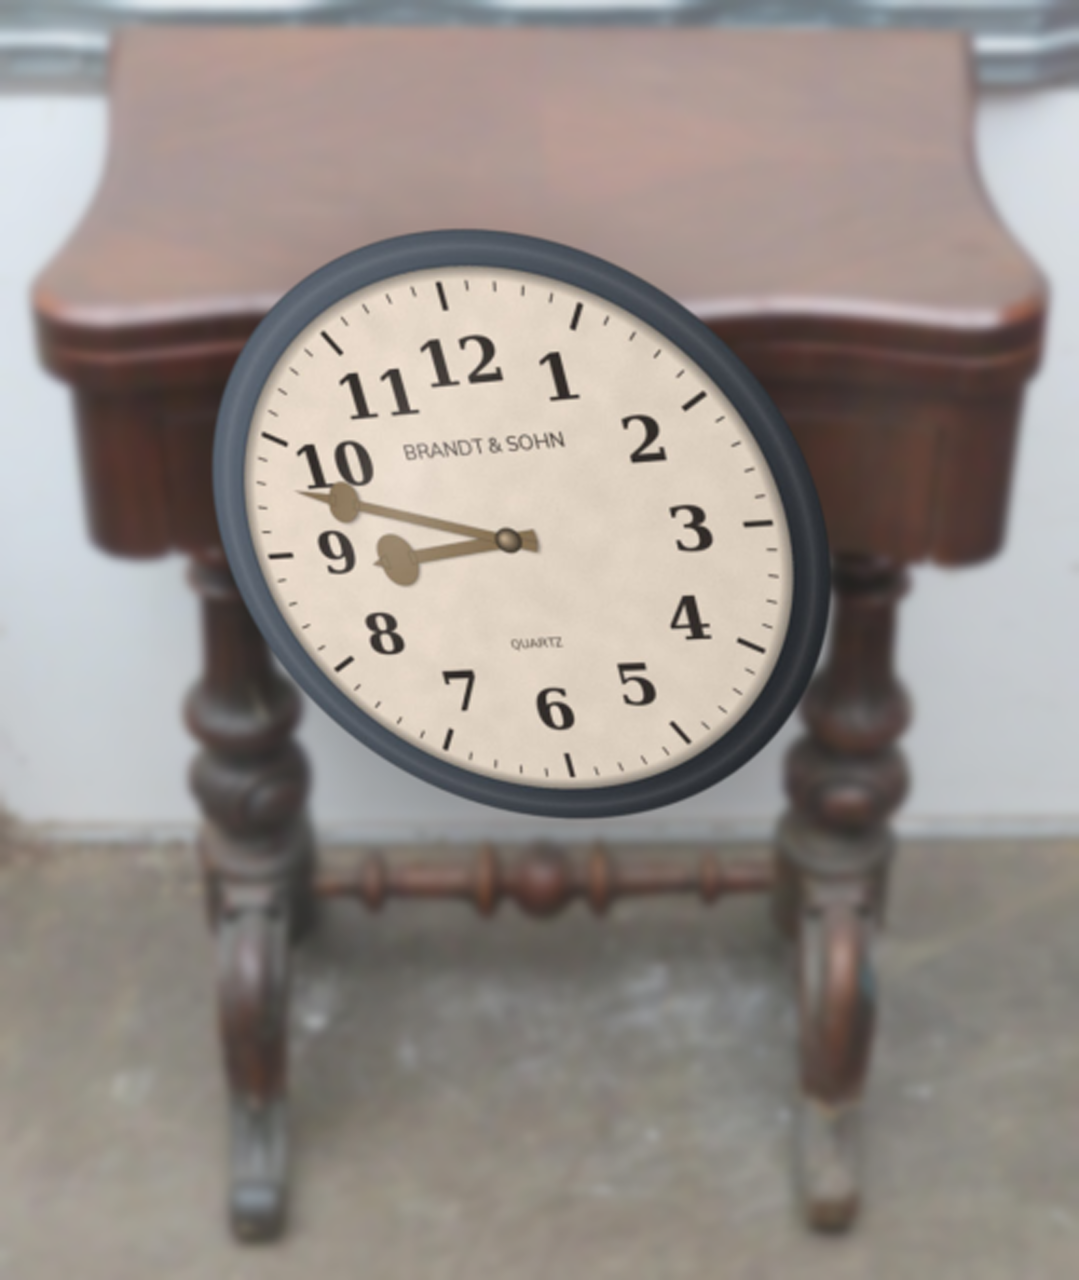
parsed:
8,48
